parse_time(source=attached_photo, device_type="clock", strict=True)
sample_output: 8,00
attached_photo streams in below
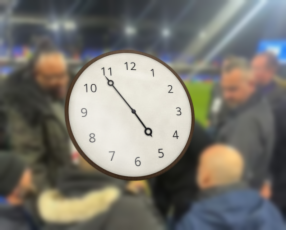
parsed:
4,54
